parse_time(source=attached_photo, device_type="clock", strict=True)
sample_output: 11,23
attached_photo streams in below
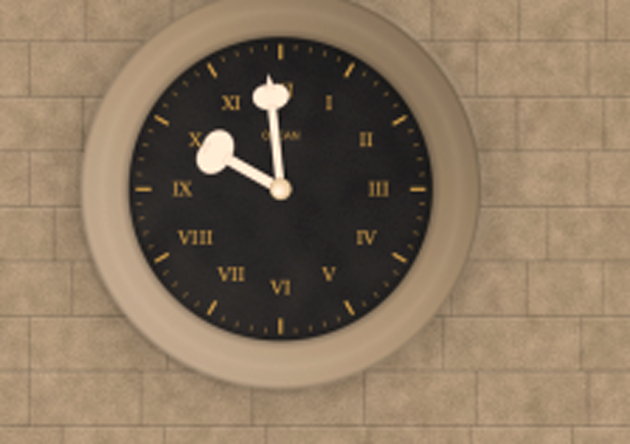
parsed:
9,59
